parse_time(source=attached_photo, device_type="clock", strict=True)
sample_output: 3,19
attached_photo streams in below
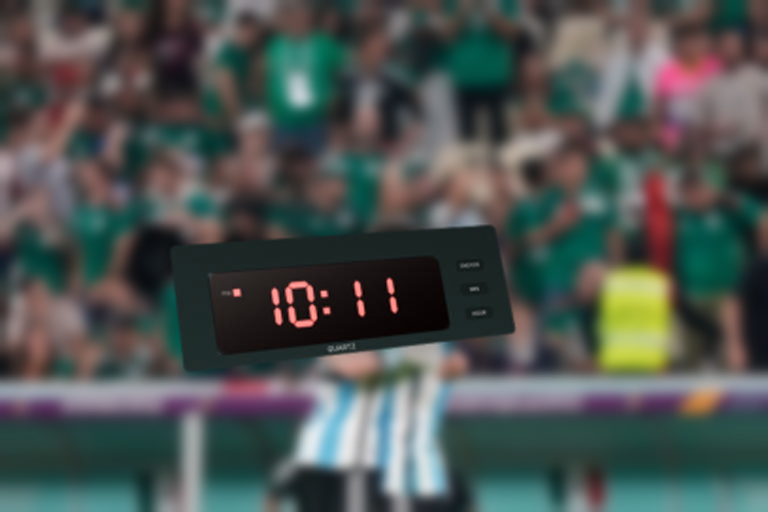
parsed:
10,11
